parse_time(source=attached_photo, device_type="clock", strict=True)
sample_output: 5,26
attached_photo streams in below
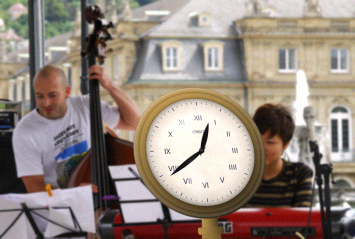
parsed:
12,39
